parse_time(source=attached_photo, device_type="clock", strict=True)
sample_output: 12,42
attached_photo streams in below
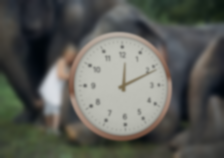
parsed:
12,11
